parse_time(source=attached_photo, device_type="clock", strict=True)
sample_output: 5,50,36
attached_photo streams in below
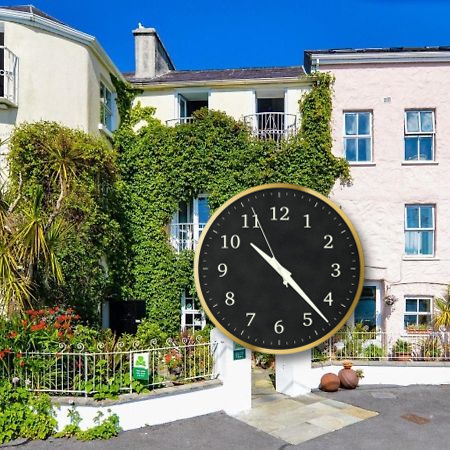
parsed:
10,22,56
